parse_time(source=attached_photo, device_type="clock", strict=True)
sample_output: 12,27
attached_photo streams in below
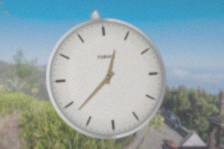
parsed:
12,38
